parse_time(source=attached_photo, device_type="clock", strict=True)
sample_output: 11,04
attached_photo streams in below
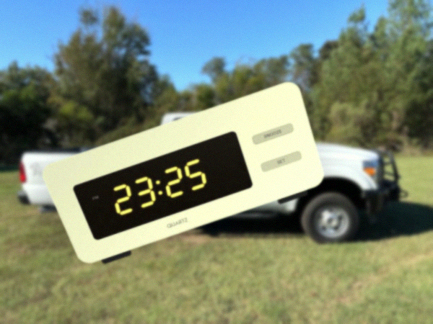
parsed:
23,25
